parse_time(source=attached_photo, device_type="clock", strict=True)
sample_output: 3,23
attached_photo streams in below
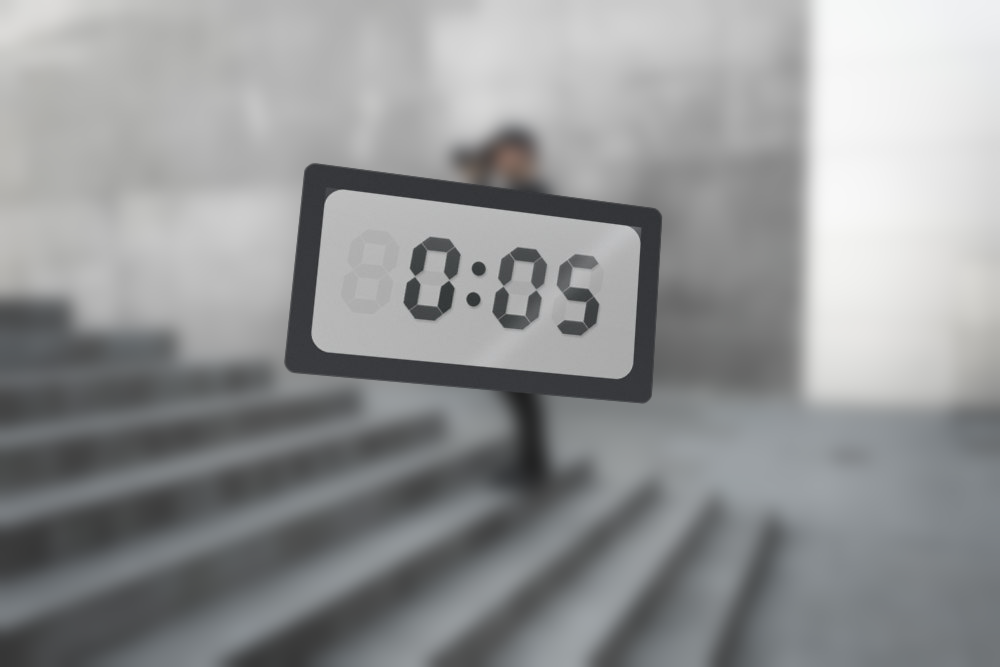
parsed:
0,05
